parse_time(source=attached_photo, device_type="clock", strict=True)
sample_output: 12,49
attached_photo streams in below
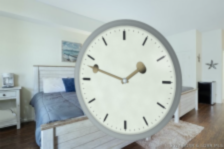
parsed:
1,48
